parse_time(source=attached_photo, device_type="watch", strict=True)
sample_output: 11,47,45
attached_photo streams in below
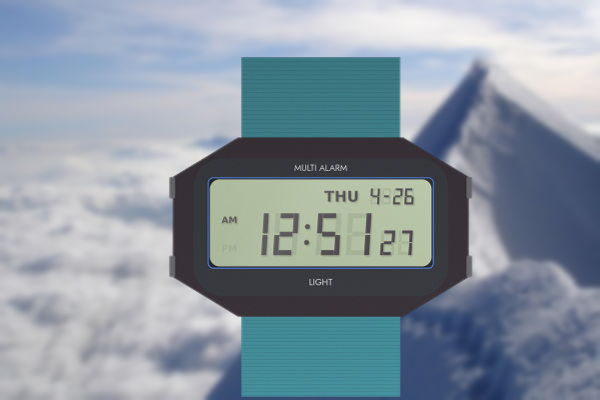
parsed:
12,51,27
